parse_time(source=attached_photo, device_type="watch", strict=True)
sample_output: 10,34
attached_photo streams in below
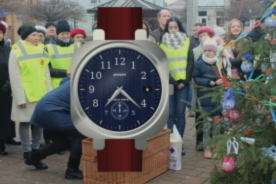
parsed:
7,22
